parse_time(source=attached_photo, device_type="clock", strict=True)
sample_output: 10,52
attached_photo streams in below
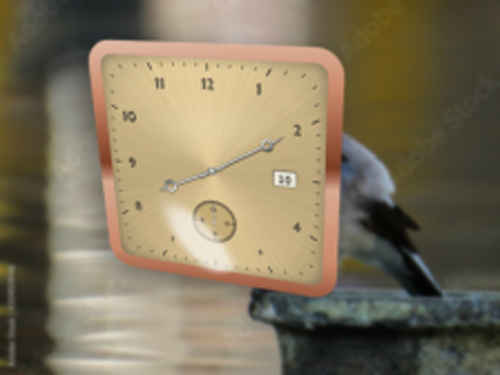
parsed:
8,10
